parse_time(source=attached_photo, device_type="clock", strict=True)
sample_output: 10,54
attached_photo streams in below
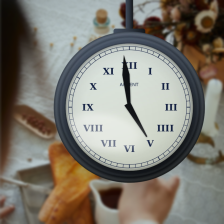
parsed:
4,59
